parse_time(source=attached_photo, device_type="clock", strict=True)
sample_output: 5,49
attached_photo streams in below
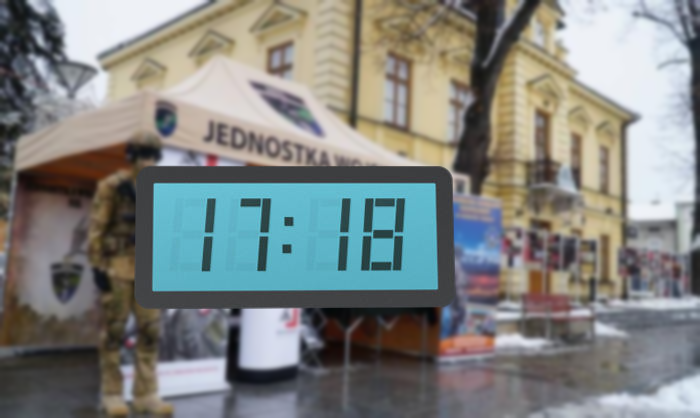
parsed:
17,18
